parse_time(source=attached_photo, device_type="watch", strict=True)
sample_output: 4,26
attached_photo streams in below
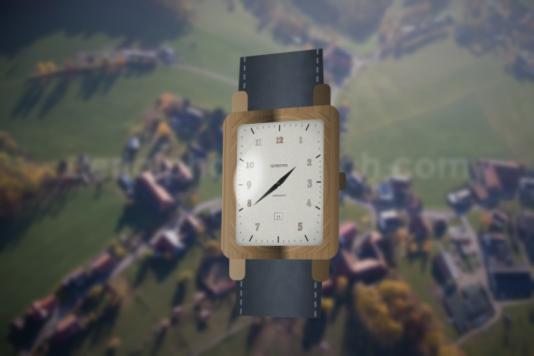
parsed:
1,39
